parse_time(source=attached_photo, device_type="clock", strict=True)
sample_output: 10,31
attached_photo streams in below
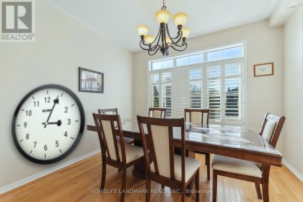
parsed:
3,04
